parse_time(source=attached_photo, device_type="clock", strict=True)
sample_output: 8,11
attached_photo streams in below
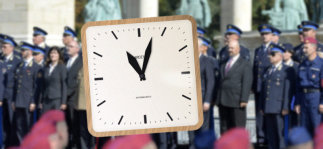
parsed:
11,03
